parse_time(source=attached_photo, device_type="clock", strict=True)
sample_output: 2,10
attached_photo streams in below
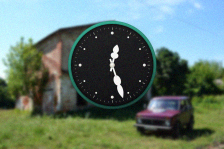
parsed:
12,27
